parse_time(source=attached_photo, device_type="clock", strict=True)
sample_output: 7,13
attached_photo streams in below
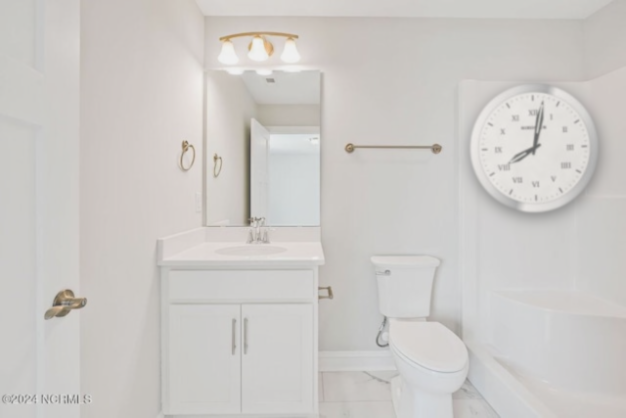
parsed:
8,02
